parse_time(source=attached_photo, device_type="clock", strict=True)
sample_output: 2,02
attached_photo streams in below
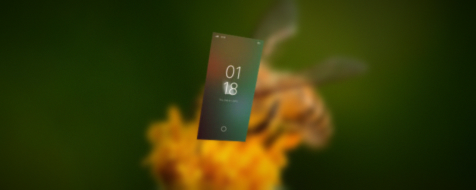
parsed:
1,18
